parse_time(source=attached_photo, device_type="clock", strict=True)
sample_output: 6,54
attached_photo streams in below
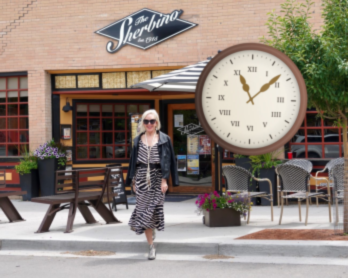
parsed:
11,08
